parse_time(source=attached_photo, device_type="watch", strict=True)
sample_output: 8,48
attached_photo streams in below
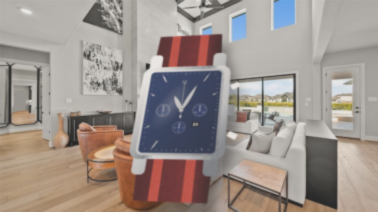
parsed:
11,04
